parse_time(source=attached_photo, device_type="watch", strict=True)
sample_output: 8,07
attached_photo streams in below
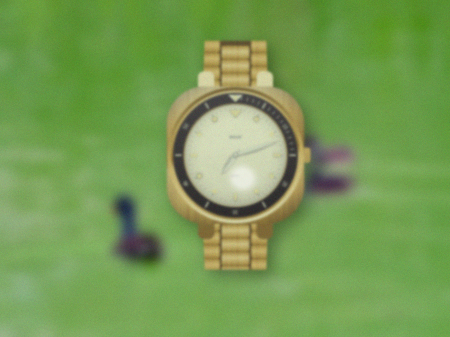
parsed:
7,12
